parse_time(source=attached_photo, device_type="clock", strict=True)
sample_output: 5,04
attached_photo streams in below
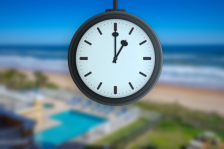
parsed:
1,00
